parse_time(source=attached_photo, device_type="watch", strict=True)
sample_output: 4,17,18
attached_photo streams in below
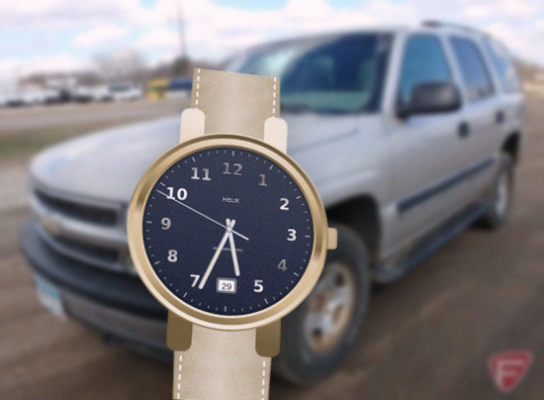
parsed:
5,33,49
